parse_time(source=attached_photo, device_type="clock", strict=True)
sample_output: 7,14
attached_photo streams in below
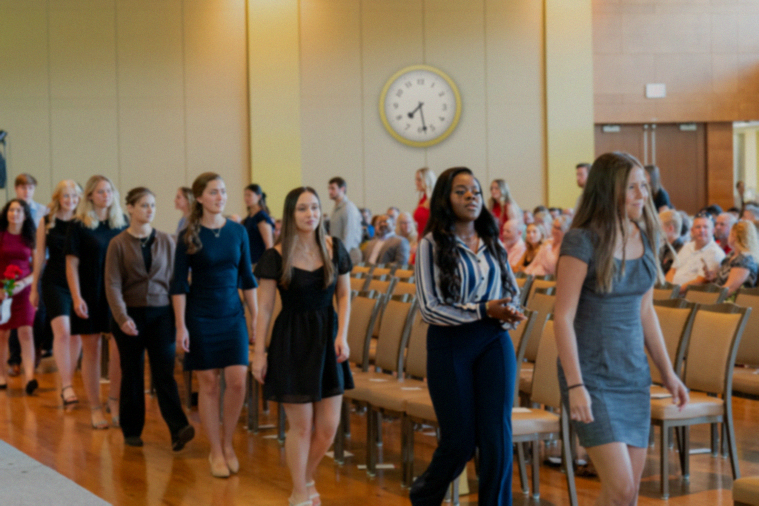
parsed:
7,28
